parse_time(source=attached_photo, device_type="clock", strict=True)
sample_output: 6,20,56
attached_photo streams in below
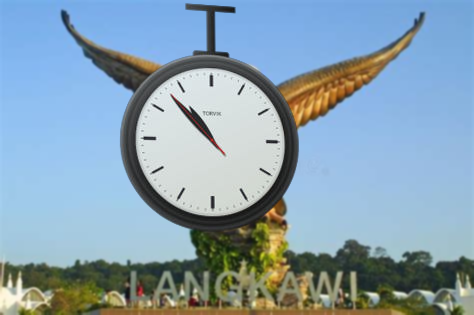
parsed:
10,52,53
